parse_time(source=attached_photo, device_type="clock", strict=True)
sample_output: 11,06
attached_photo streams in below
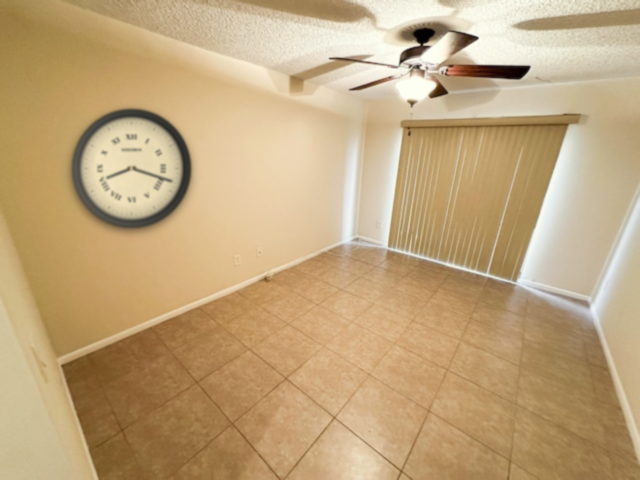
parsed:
8,18
